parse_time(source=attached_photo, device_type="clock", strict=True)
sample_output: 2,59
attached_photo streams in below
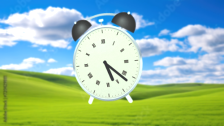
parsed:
5,22
